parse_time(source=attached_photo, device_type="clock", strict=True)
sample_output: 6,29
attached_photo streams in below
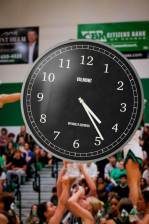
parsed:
4,24
